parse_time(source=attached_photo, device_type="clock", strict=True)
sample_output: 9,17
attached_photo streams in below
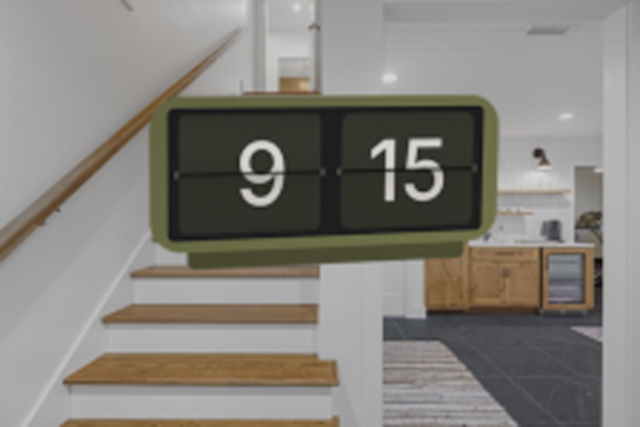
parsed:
9,15
